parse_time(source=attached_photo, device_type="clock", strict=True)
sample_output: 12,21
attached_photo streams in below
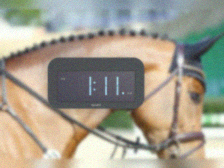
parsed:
1,11
